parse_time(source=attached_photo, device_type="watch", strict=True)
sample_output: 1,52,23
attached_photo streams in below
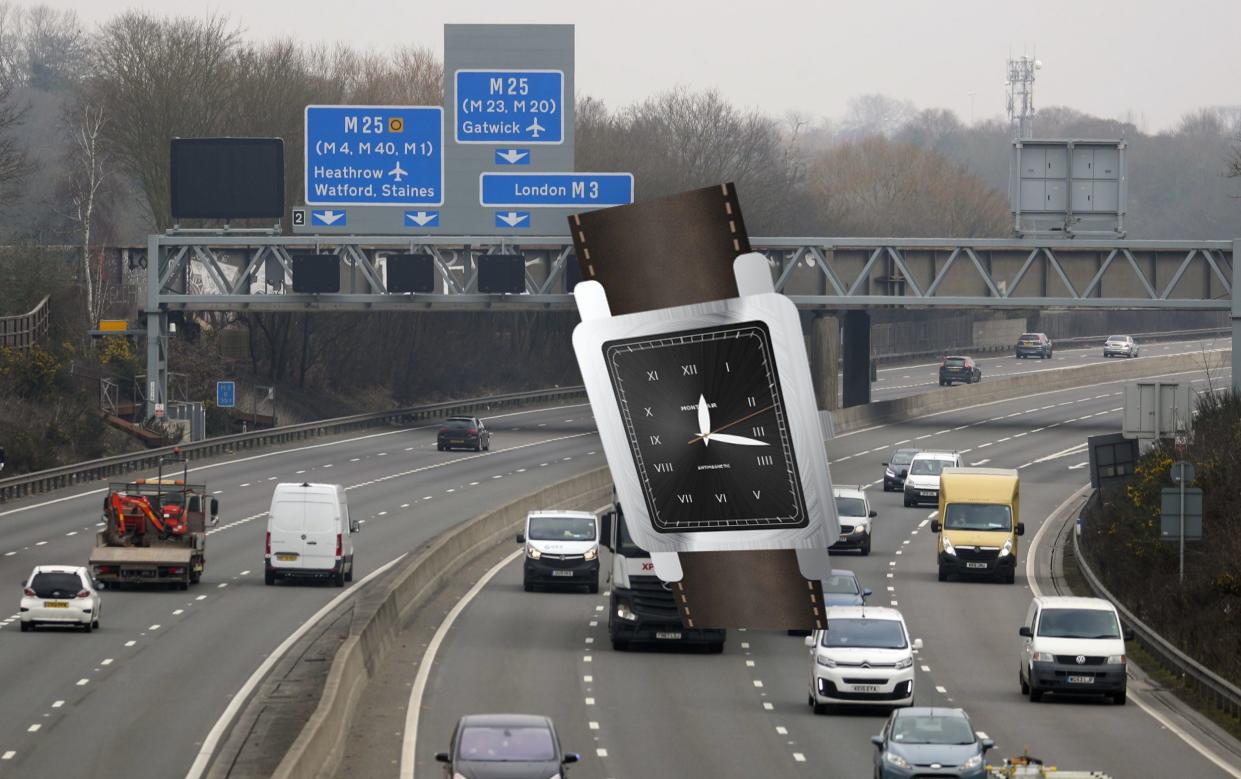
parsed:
12,17,12
